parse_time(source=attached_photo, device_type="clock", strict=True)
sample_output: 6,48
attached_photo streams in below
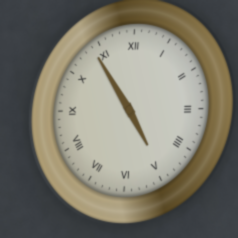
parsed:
4,54
